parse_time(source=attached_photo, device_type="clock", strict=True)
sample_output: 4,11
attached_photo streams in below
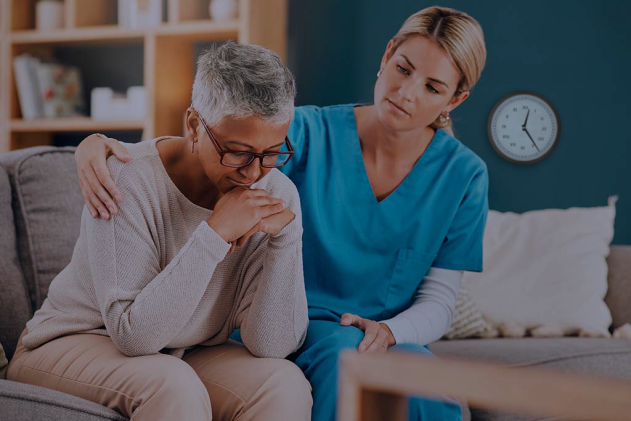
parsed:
12,24
